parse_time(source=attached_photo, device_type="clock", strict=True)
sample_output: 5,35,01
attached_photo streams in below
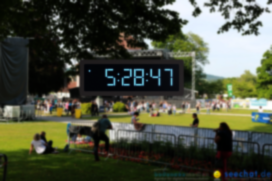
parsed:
5,28,47
